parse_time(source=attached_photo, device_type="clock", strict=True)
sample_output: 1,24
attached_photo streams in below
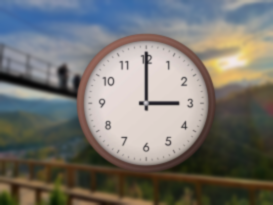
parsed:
3,00
